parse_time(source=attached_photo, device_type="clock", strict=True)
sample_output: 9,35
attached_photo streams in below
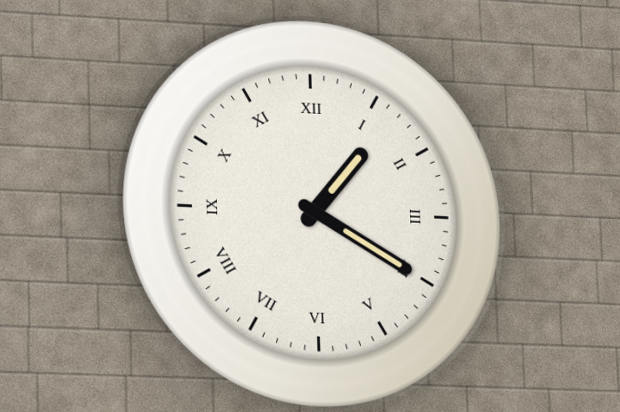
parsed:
1,20
